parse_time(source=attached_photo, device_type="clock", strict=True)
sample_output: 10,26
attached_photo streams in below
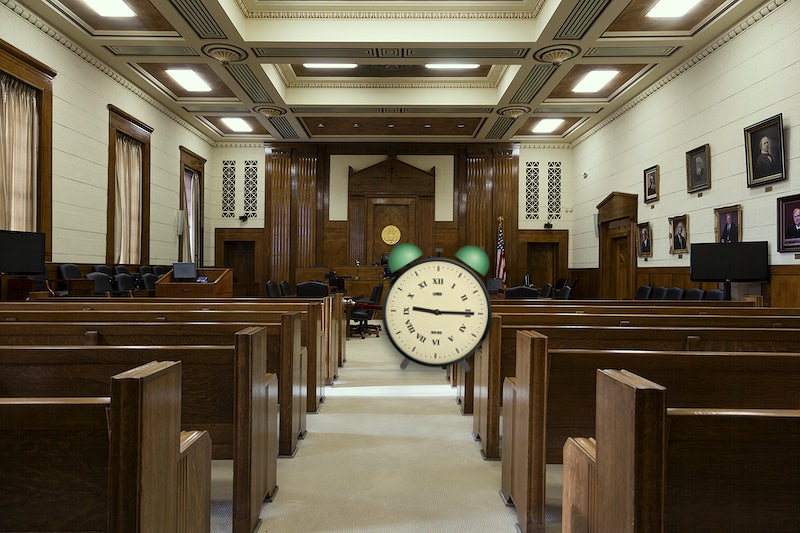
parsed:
9,15
